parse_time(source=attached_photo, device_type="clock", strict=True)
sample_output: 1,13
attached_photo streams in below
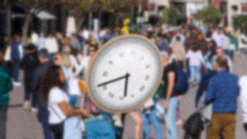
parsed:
5,41
